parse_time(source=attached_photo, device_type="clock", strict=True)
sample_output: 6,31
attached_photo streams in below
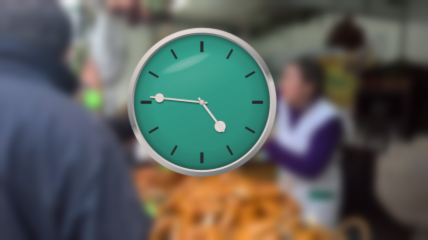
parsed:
4,46
